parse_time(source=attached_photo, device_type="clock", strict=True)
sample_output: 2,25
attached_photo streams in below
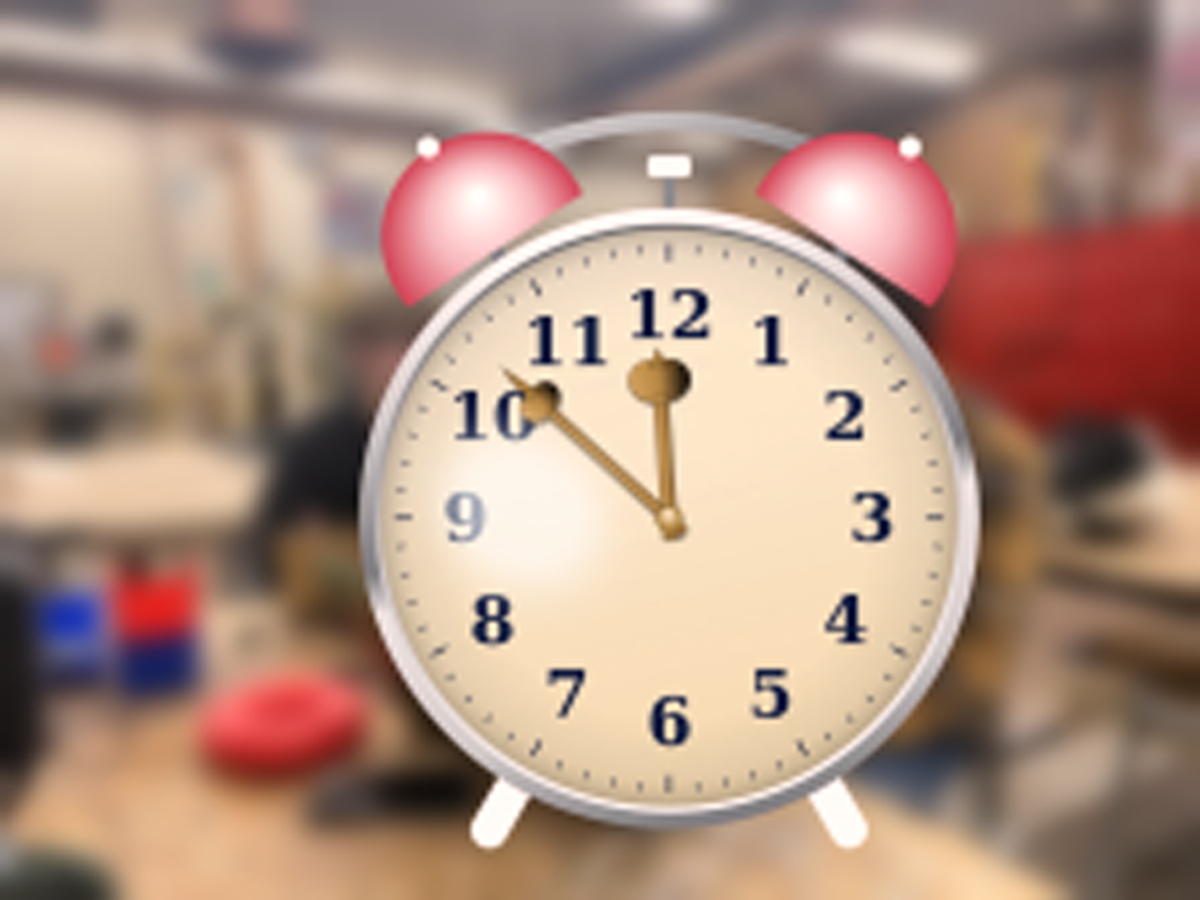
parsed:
11,52
